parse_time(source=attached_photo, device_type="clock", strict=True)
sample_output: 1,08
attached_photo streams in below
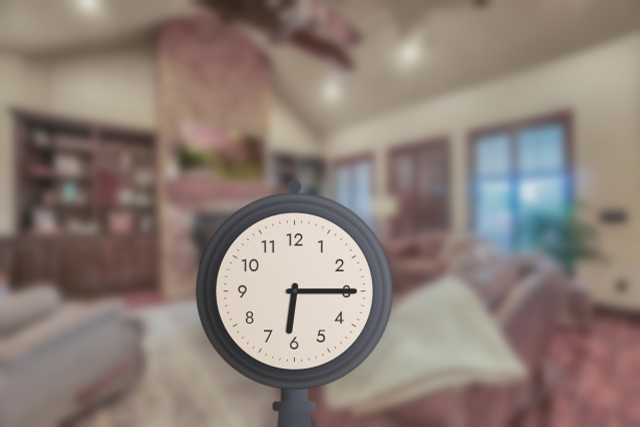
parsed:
6,15
